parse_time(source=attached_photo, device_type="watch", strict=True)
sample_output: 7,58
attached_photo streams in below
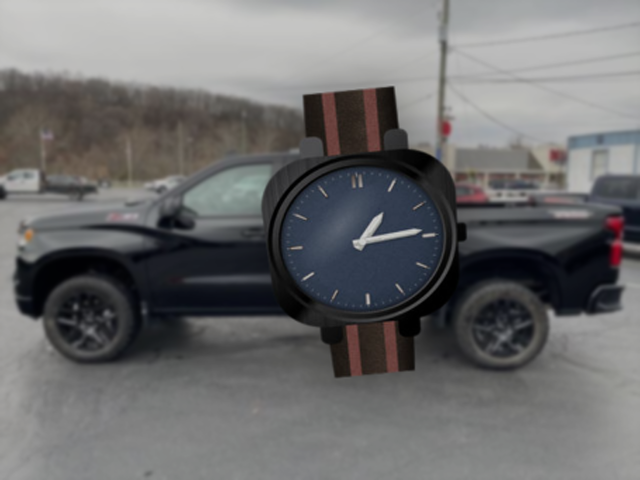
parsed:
1,14
